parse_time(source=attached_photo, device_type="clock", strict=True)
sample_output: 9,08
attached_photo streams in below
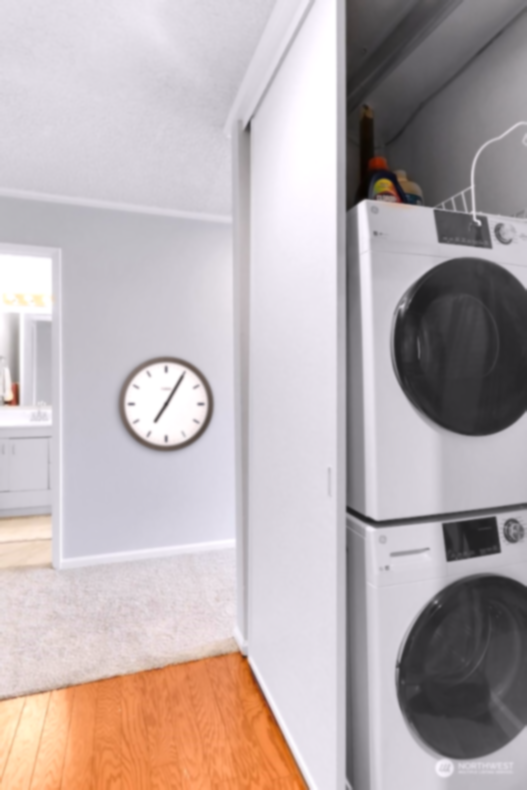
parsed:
7,05
